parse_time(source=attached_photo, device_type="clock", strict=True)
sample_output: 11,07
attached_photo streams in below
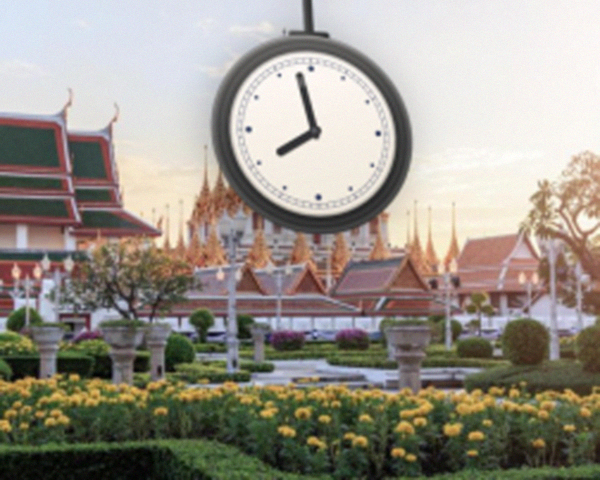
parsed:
7,58
